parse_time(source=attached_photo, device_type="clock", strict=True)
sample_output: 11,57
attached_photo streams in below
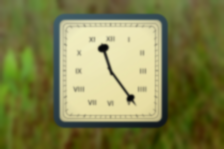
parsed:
11,24
